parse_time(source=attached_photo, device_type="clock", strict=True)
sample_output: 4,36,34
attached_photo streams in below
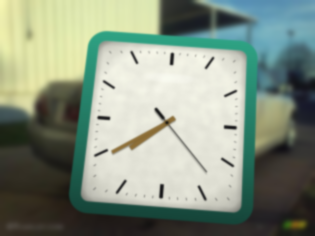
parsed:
7,39,23
